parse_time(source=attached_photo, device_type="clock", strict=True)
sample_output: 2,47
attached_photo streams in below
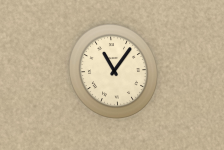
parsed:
11,07
